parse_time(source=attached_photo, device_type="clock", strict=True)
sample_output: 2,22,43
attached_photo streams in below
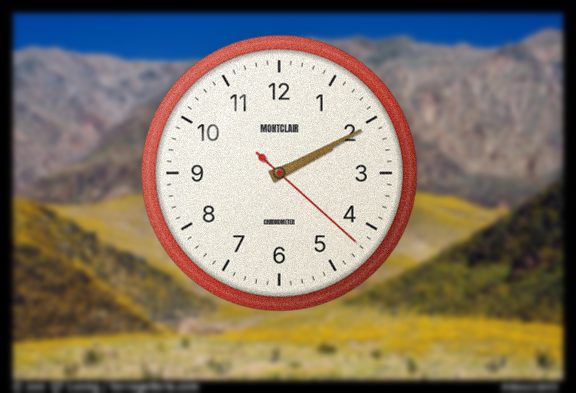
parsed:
2,10,22
